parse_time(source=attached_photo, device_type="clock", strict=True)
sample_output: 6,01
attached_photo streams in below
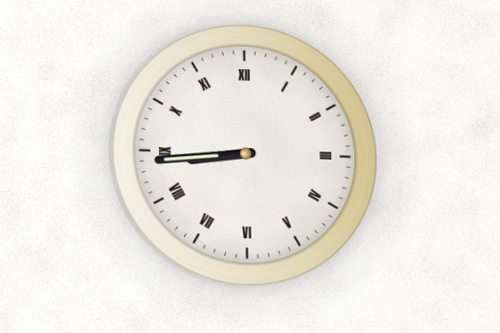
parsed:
8,44
